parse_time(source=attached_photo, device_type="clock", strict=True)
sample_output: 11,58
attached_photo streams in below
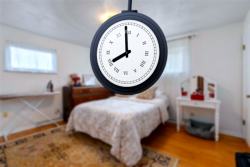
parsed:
7,59
